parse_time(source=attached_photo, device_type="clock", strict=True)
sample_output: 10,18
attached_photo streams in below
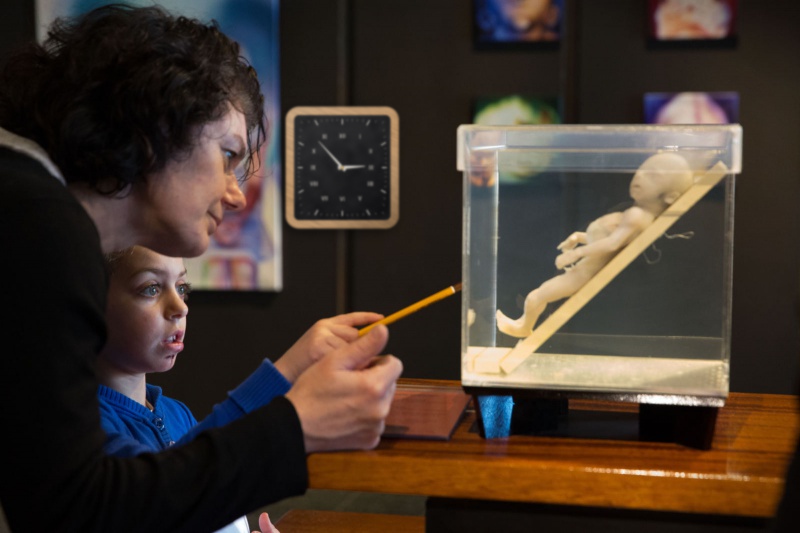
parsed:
2,53
